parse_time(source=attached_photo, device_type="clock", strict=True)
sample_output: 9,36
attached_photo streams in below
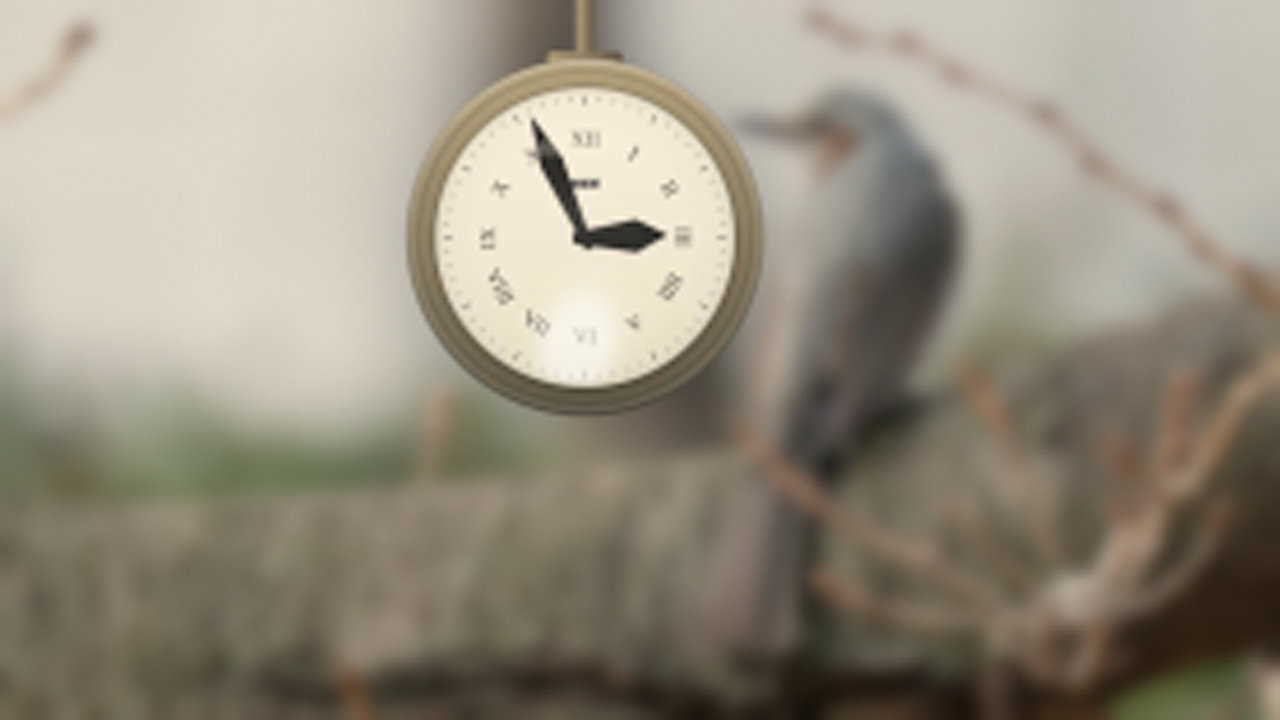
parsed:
2,56
